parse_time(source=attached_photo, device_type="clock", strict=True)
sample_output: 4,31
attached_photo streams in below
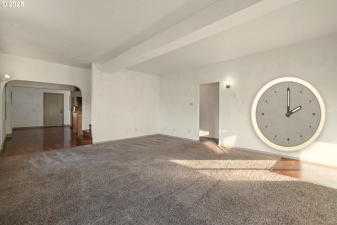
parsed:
2,00
